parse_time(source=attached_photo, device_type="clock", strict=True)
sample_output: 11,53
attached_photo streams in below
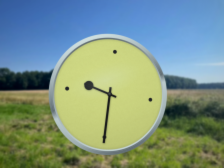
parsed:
9,30
